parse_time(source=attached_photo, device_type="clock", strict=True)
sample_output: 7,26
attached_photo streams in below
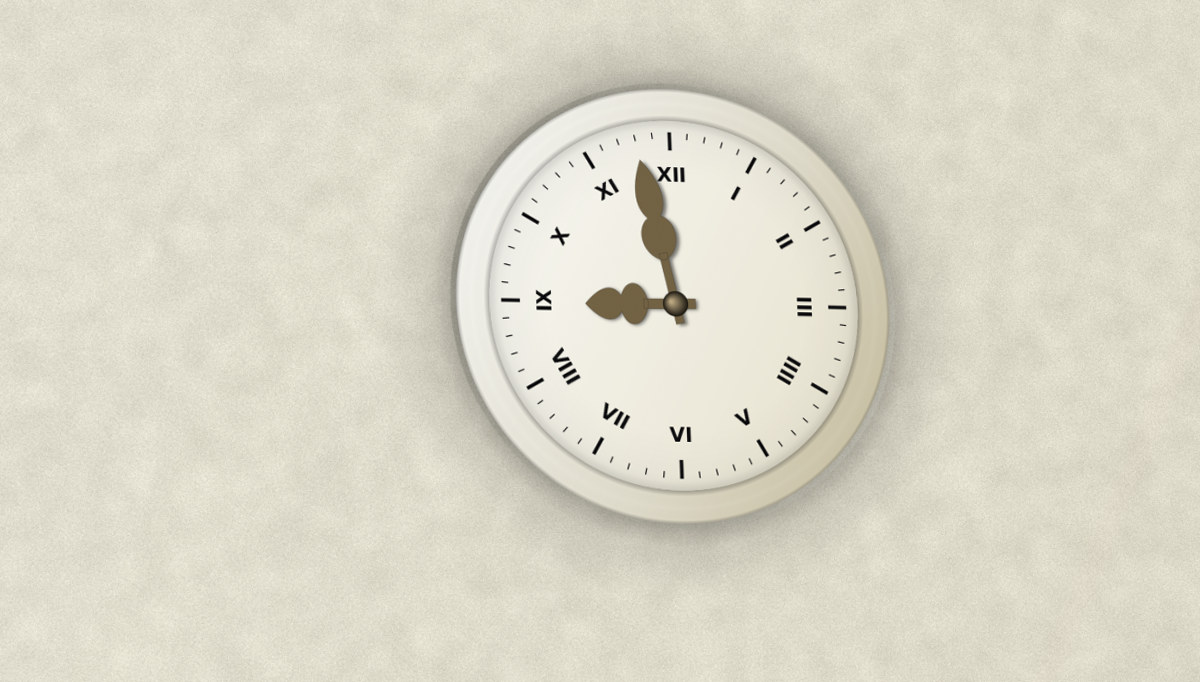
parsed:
8,58
